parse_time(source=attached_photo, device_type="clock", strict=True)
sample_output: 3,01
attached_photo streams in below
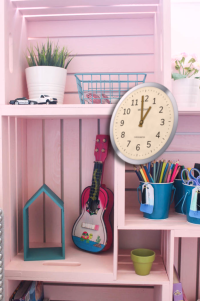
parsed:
12,59
